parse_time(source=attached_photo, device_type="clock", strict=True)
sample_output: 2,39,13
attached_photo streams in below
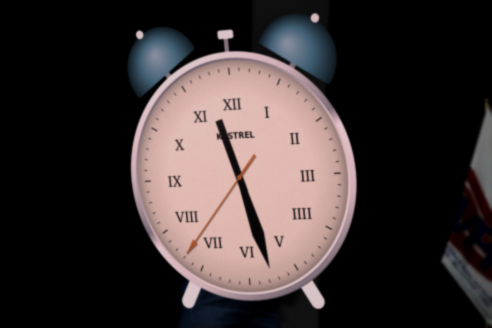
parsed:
11,27,37
